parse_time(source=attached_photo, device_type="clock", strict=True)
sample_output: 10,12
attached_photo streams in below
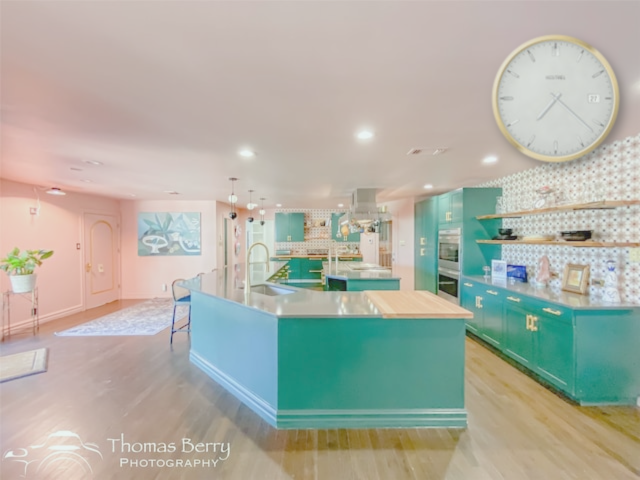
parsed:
7,22
